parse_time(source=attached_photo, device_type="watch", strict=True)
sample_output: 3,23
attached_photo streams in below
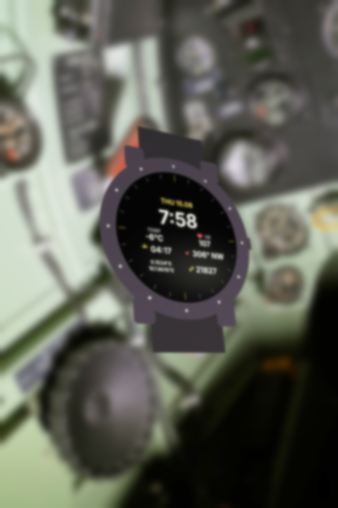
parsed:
7,58
